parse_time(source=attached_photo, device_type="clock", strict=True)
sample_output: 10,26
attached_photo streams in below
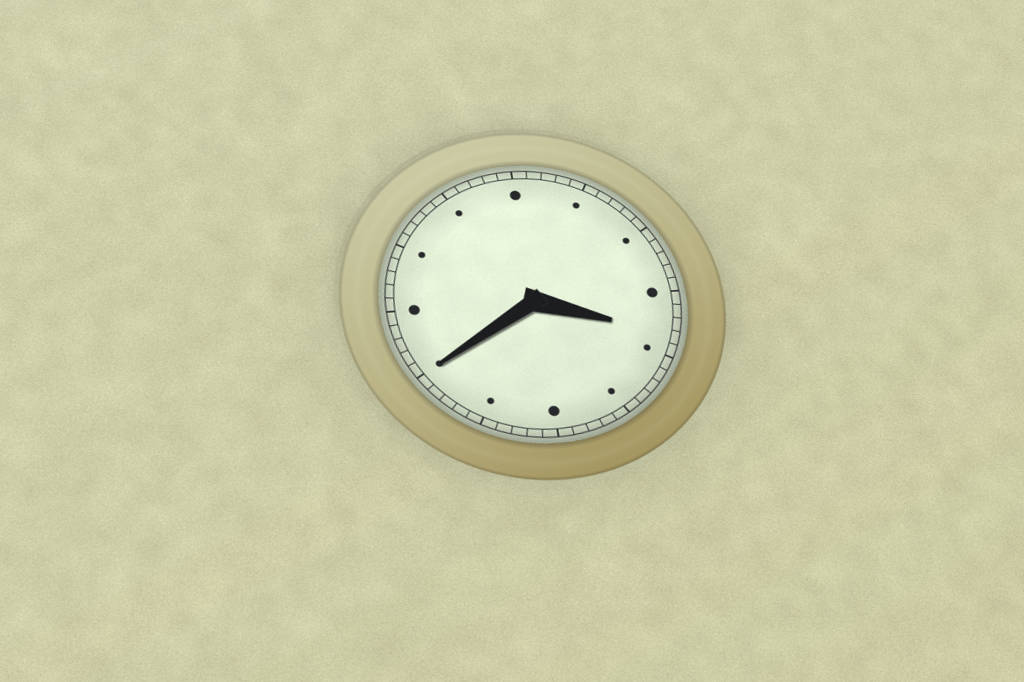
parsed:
3,40
